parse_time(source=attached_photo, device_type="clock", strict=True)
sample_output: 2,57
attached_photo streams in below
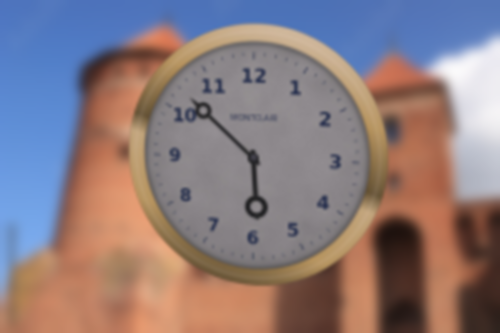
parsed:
5,52
